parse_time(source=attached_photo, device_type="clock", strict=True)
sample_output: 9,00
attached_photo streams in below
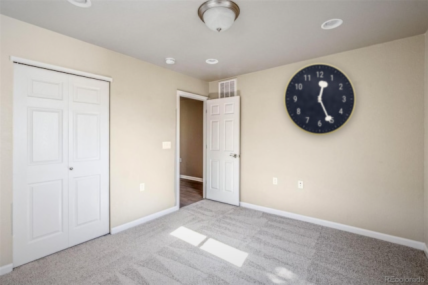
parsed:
12,26
